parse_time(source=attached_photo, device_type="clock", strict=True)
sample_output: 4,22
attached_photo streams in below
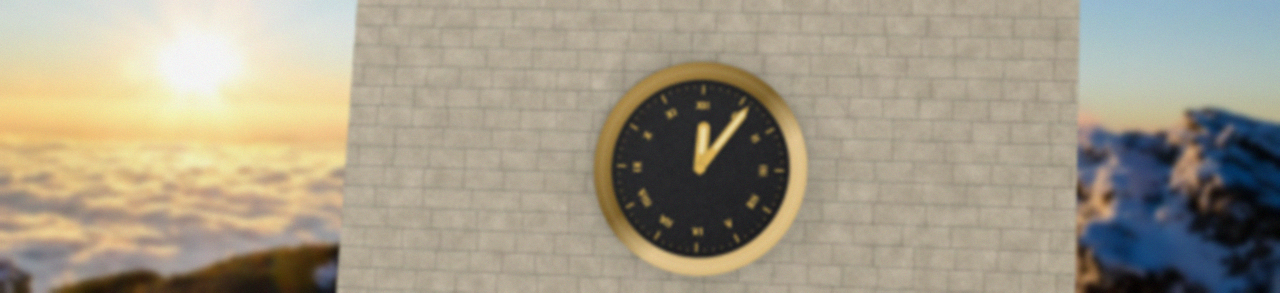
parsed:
12,06
